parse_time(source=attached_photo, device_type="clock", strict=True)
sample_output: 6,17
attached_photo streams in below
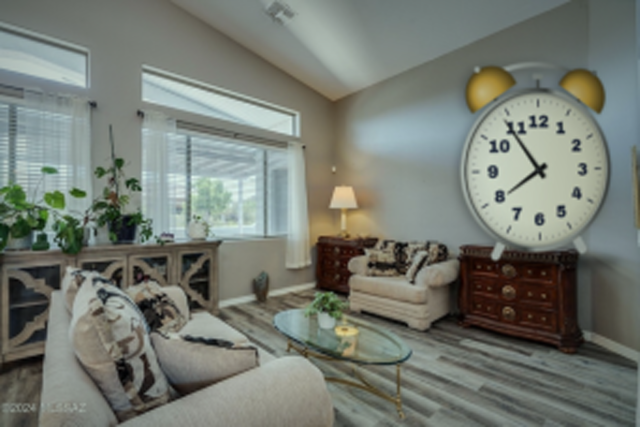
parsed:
7,54
